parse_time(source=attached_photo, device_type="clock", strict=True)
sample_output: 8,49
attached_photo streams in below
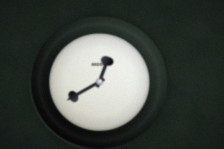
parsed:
12,40
